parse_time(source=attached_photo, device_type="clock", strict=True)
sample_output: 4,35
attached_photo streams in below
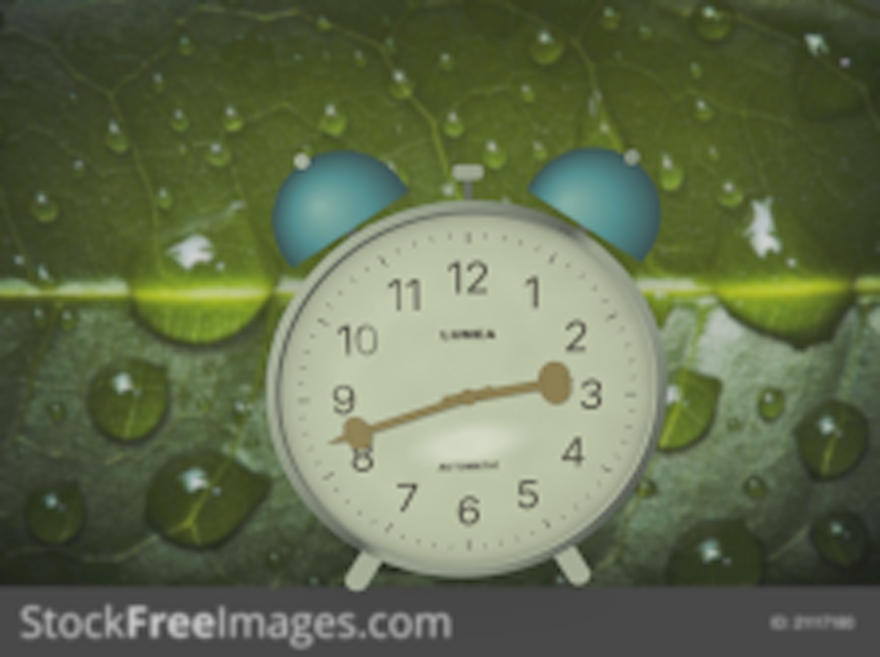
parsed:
2,42
